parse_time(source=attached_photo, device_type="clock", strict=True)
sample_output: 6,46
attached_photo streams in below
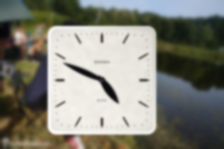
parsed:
4,49
